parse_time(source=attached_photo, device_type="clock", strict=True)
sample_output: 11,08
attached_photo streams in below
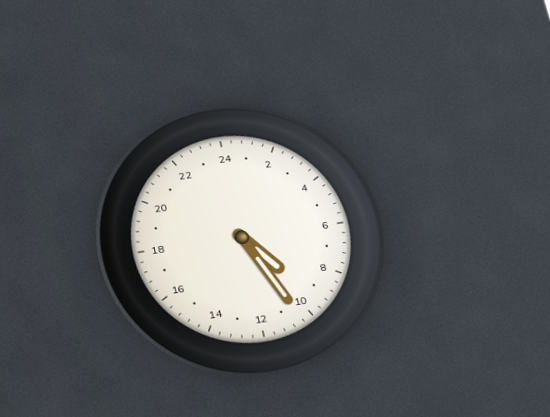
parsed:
9,26
